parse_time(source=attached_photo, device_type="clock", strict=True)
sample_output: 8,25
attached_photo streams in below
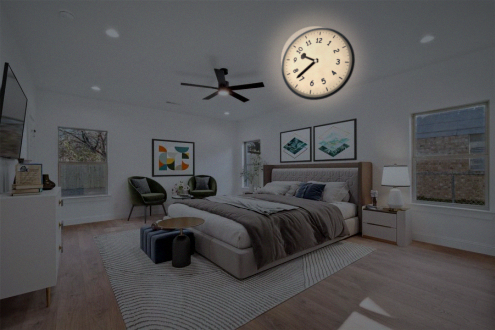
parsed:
9,37
